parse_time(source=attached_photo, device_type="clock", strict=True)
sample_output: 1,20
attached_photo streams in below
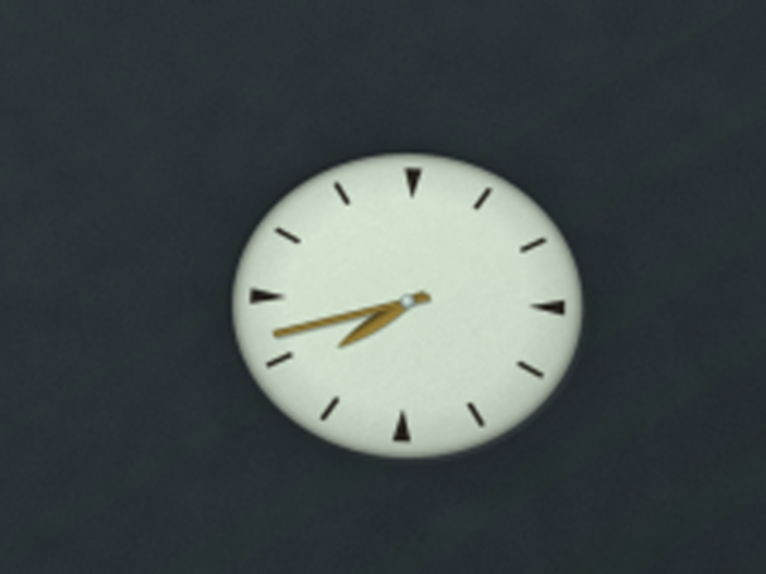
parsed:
7,42
